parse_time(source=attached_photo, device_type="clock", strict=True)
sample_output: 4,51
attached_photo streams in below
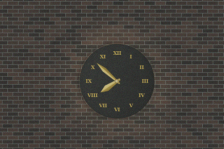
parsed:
7,52
